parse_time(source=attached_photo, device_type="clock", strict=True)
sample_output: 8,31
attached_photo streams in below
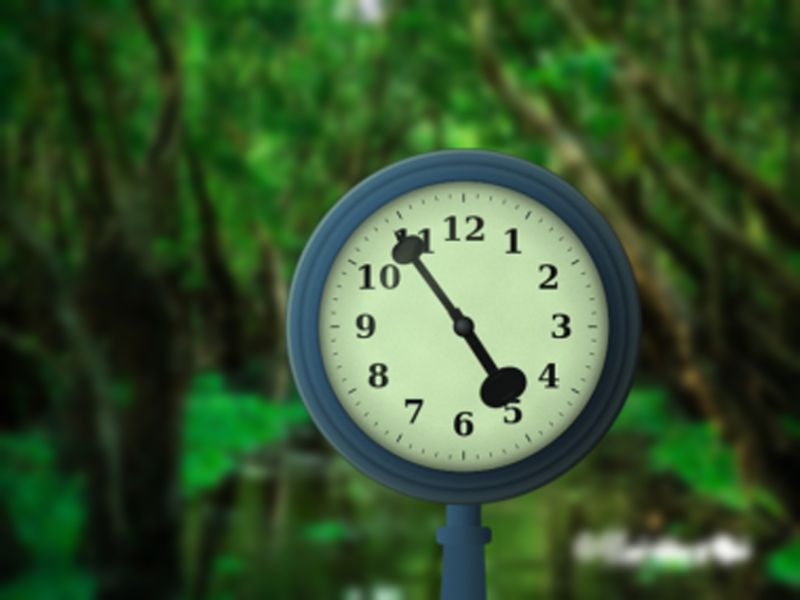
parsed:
4,54
